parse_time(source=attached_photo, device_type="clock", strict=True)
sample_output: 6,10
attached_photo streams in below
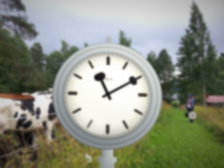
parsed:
11,10
